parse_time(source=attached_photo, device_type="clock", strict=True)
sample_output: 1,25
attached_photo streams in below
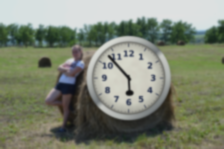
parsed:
5,53
